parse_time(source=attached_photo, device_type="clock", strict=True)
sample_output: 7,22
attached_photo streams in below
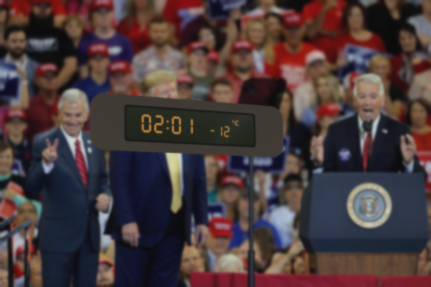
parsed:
2,01
